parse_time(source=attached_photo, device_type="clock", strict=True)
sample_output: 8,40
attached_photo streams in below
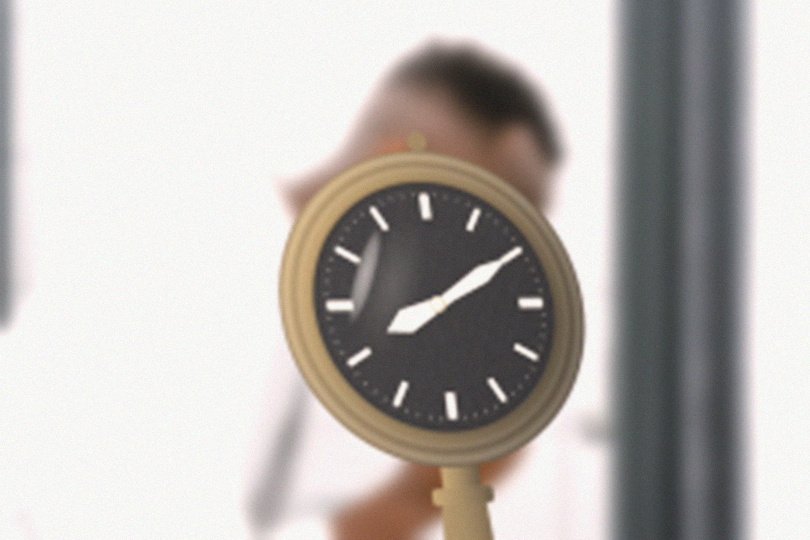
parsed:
8,10
